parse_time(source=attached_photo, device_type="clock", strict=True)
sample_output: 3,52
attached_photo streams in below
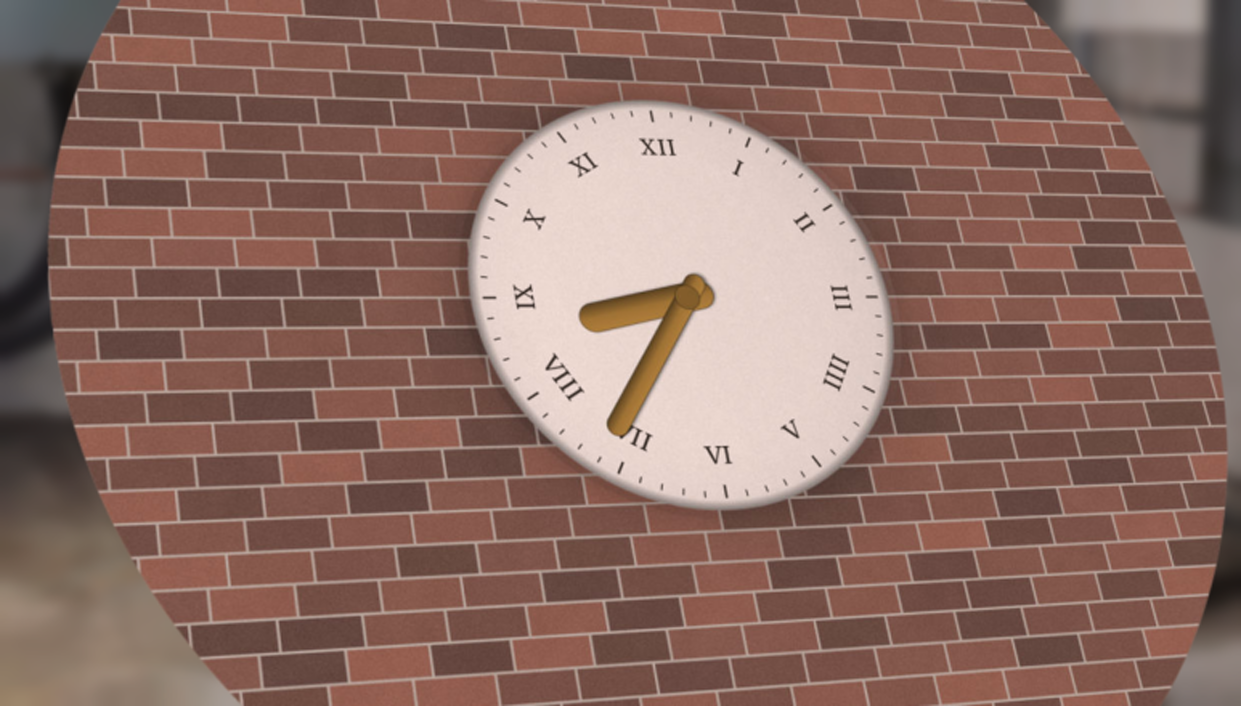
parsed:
8,36
